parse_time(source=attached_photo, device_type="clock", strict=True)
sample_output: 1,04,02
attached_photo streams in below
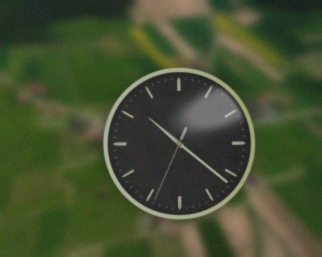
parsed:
10,21,34
